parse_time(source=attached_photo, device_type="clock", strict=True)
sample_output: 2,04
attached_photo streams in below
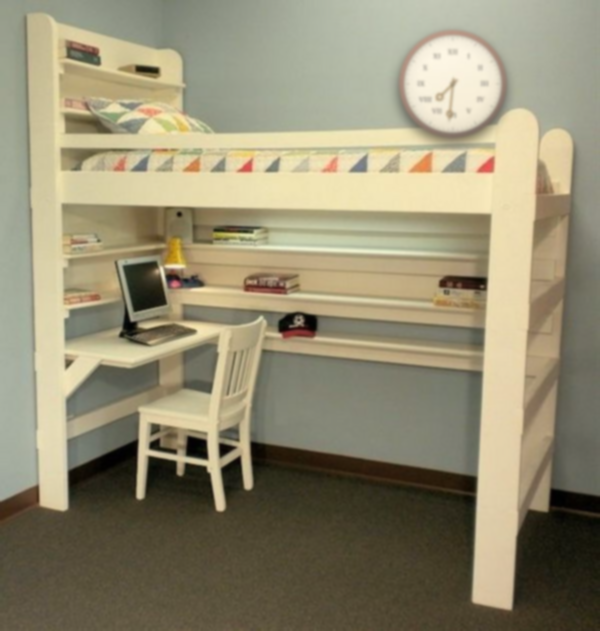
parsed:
7,31
